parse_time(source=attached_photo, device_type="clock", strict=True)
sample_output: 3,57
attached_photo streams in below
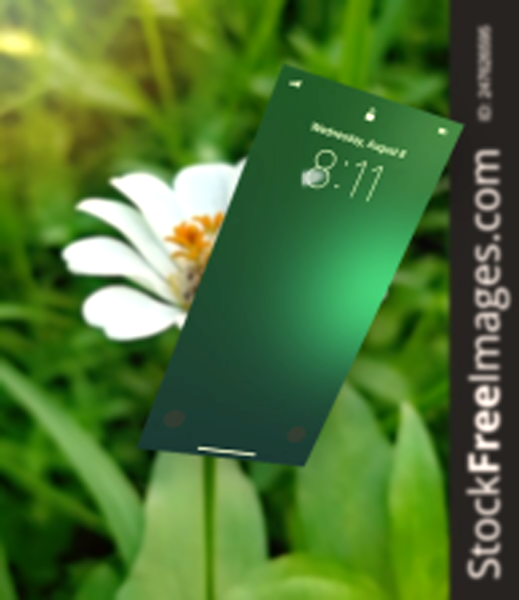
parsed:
8,11
